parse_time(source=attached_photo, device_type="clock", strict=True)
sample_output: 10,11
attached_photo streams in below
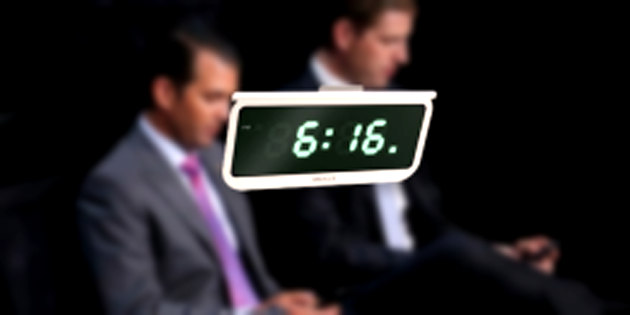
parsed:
6,16
